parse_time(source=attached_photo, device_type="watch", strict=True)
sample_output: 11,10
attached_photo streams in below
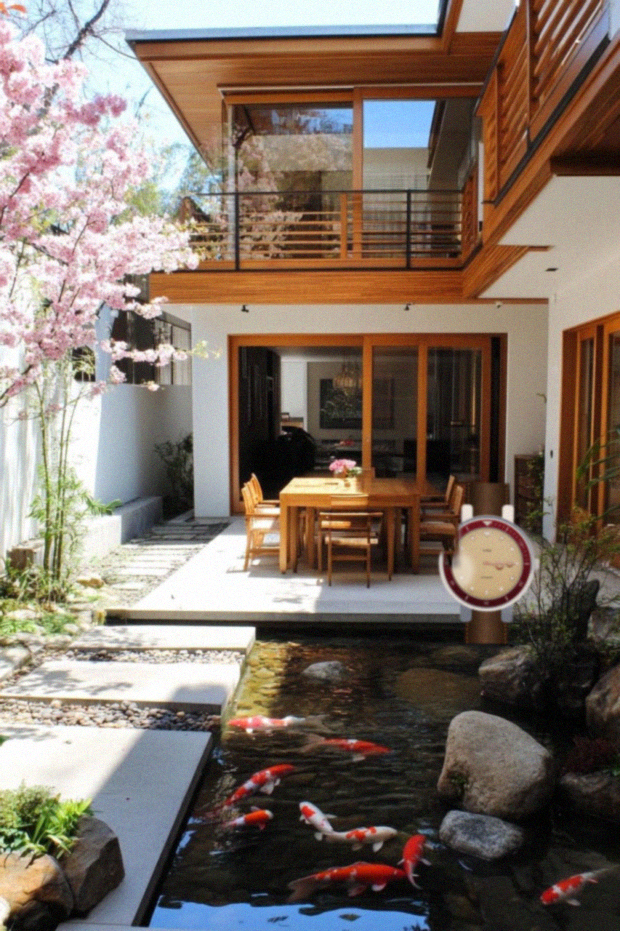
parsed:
3,15
